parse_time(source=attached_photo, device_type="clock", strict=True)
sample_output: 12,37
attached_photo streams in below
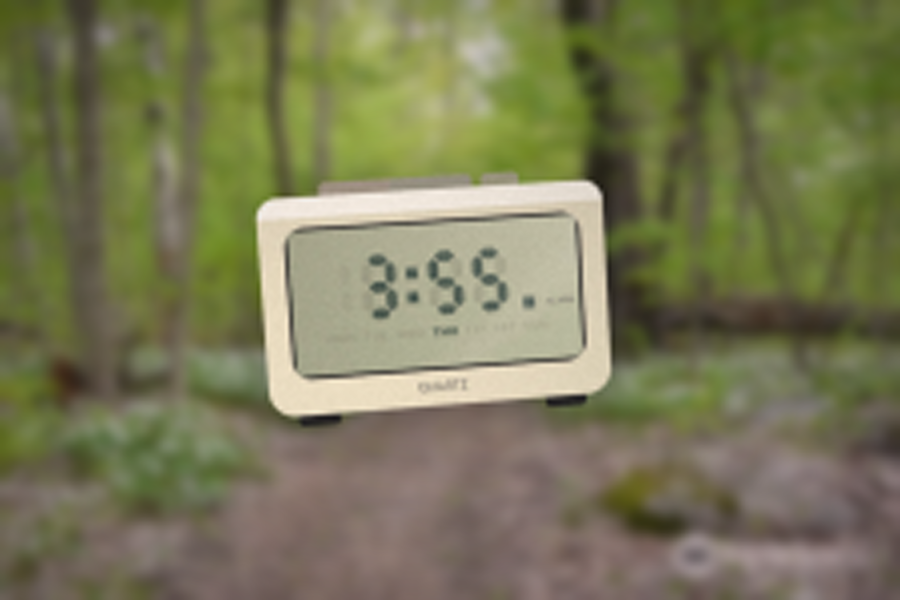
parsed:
3,55
